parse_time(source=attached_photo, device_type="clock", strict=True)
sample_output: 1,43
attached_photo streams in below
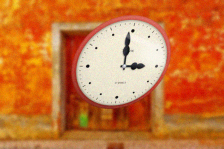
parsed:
2,59
